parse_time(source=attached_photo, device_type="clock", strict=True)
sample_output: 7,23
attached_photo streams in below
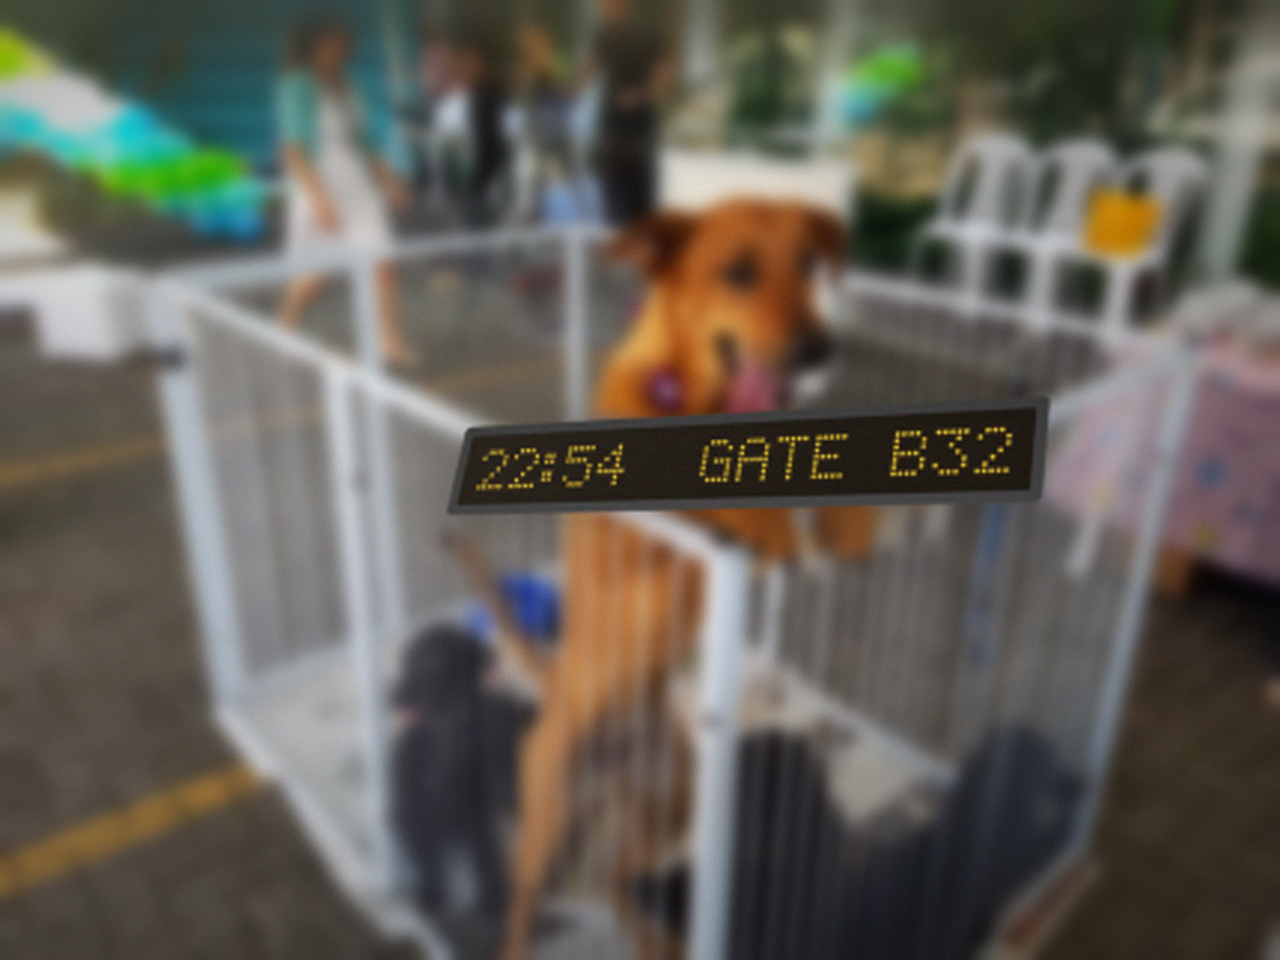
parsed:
22,54
